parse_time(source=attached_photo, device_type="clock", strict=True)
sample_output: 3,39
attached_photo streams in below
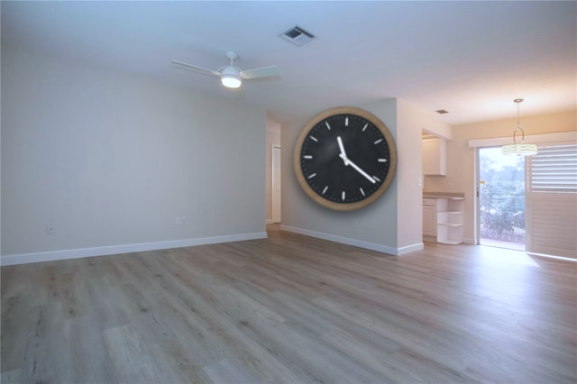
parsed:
11,21
